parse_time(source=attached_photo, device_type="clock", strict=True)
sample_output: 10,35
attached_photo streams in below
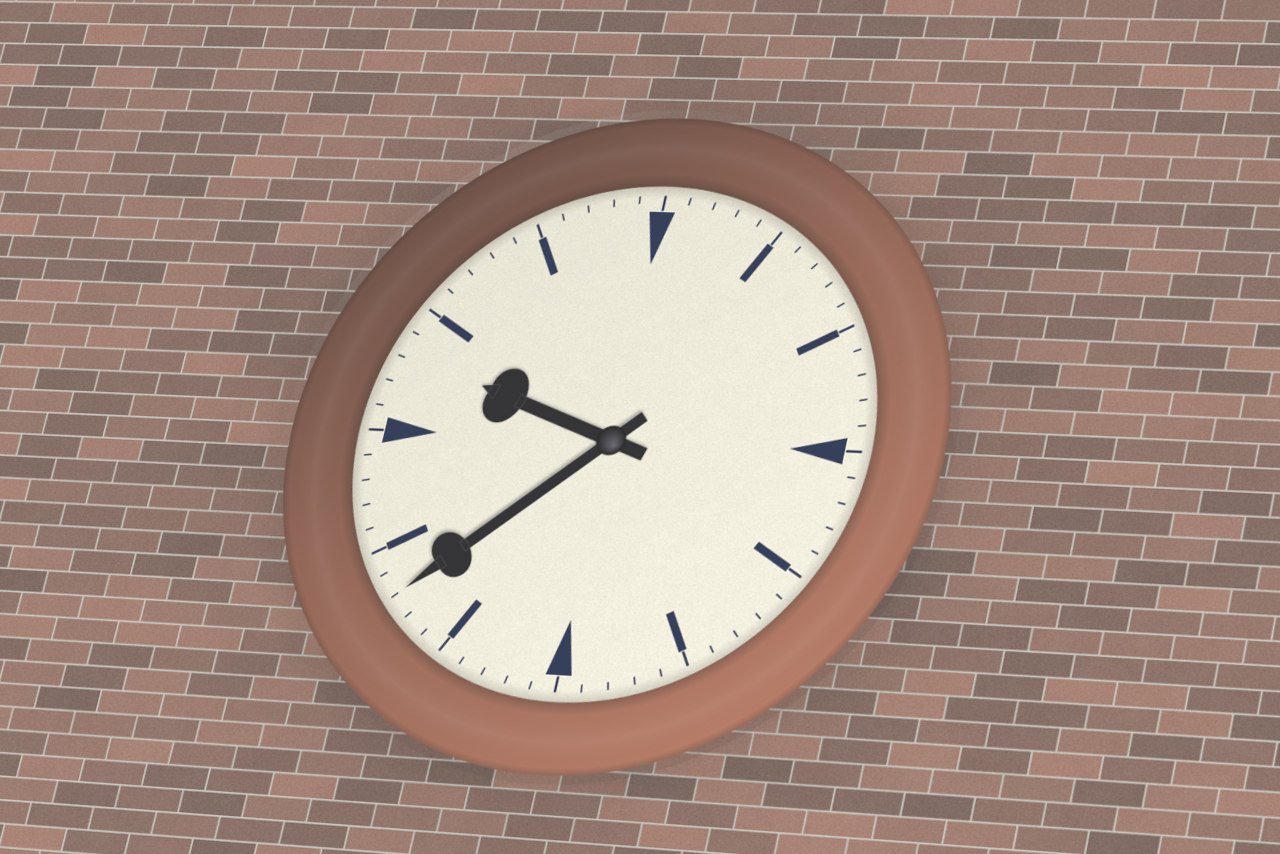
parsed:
9,38
